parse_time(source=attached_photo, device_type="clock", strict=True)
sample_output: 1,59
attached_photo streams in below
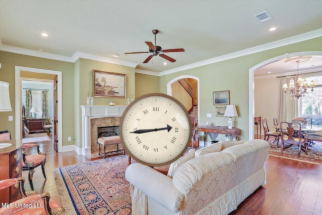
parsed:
2,44
